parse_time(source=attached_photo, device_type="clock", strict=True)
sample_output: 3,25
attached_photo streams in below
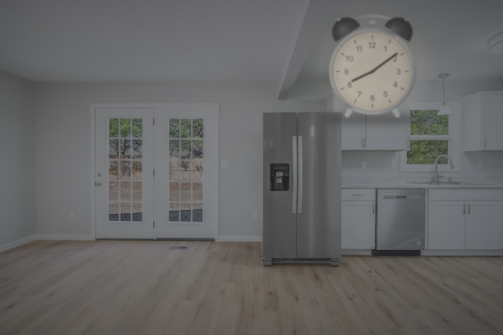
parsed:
8,09
